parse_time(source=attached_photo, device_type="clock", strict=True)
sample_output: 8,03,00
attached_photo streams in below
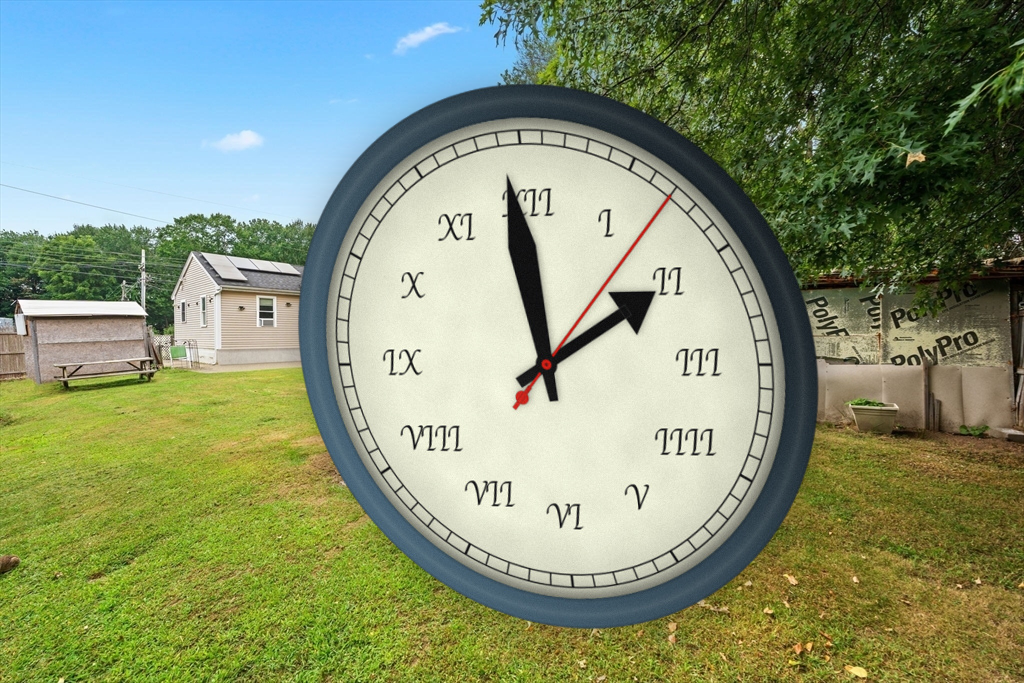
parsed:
1,59,07
